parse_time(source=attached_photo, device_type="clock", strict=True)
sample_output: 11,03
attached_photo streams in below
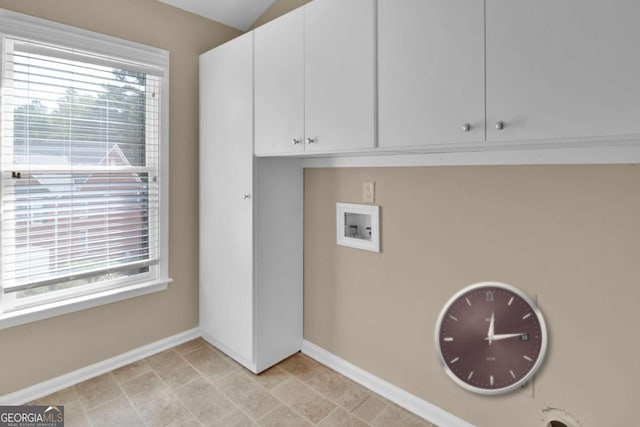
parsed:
12,14
